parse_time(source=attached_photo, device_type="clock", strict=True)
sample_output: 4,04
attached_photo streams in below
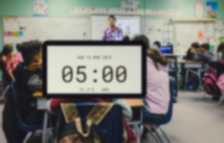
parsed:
5,00
